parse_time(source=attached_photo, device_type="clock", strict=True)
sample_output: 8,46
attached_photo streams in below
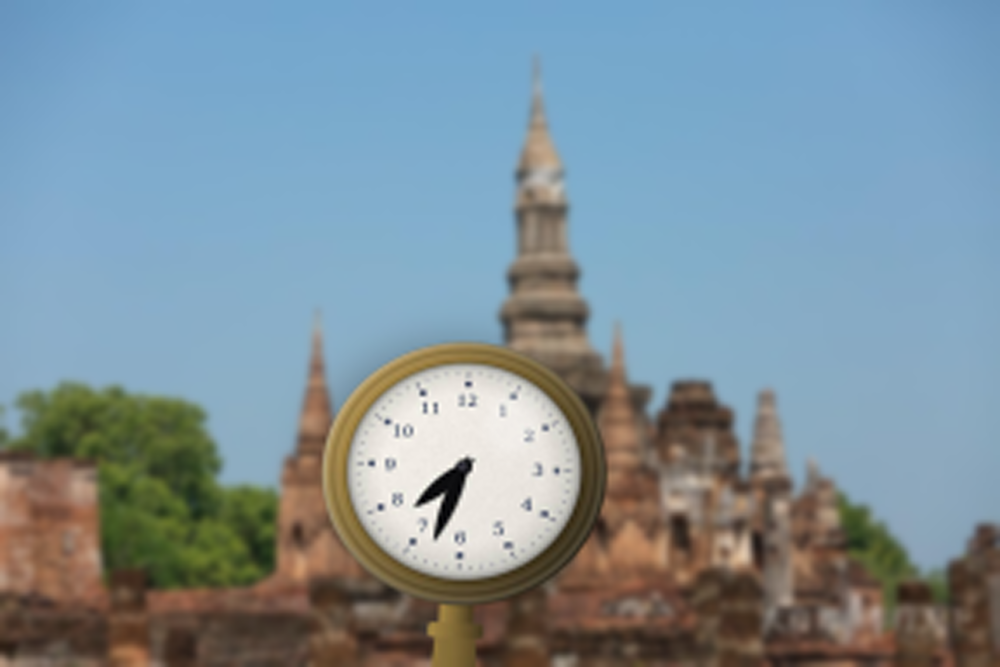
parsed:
7,33
